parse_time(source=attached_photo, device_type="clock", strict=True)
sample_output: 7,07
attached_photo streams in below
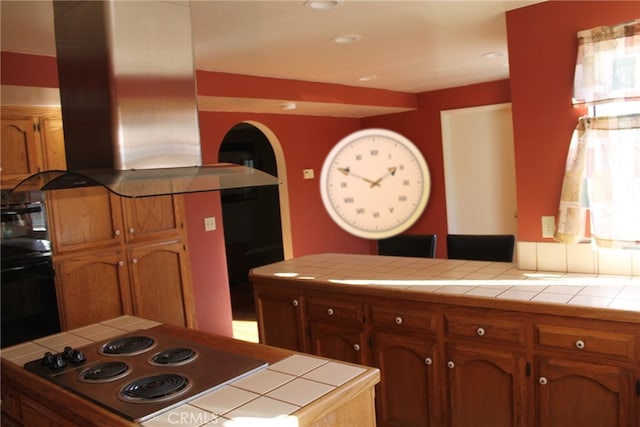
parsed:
1,49
